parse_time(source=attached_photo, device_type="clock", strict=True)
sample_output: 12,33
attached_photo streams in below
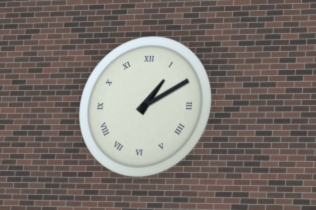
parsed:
1,10
